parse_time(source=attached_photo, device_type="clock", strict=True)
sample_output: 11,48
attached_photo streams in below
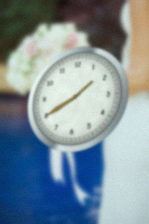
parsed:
1,40
